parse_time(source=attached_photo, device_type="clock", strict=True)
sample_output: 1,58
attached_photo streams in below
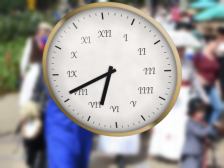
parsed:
6,41
